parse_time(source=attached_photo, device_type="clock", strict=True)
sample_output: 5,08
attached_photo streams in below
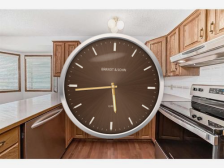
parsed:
5,44
